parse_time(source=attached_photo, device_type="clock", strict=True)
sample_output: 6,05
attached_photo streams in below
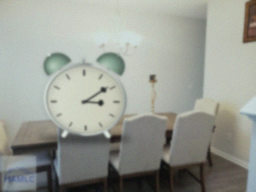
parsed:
3,09
